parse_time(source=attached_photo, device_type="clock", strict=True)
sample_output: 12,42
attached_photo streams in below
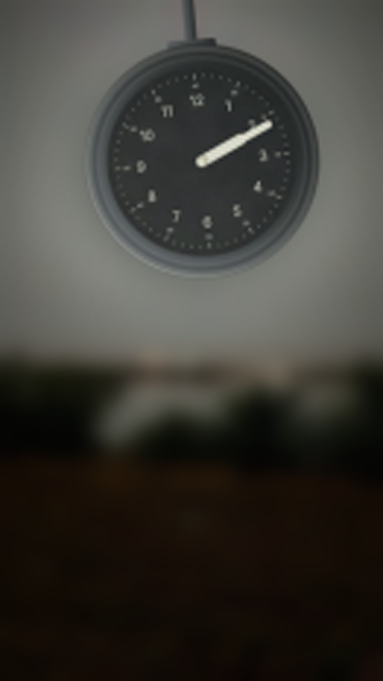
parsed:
2,11
